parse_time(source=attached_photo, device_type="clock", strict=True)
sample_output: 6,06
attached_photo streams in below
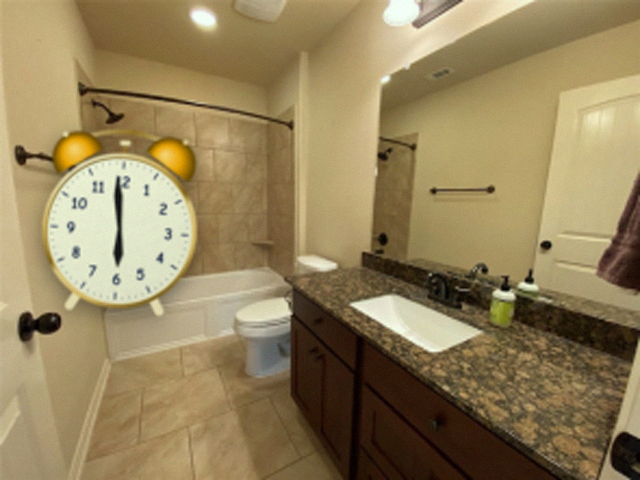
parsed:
5,59
